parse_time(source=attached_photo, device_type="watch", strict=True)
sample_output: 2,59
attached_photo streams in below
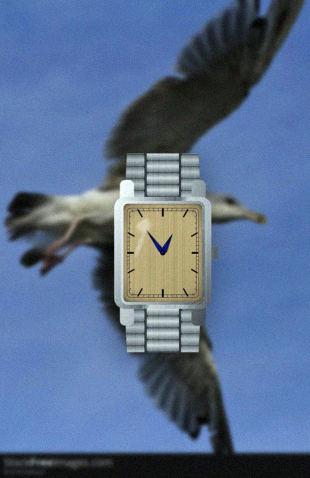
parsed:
12,54
